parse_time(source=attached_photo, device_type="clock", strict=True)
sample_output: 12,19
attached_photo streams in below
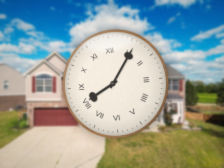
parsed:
8,06
